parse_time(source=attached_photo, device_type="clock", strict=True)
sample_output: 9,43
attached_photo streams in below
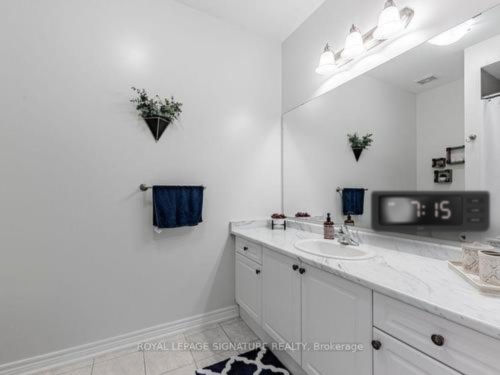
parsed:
7,15
